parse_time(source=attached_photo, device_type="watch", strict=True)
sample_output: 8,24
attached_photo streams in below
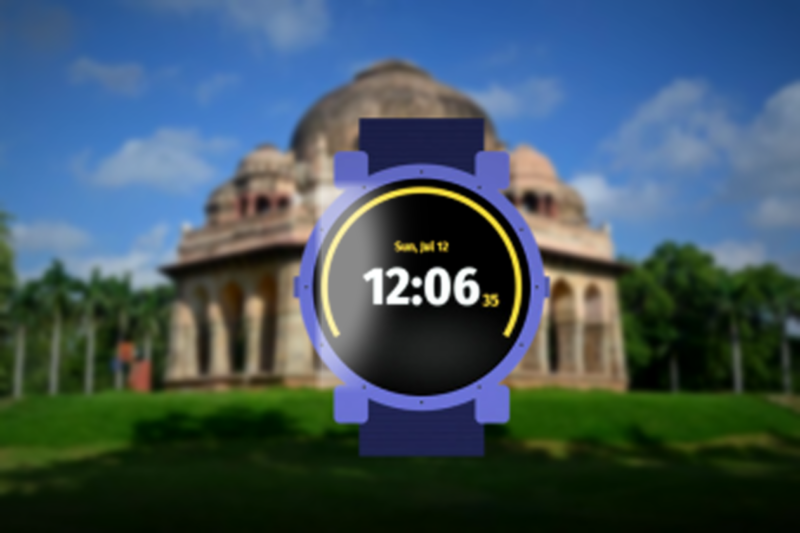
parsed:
12,06
